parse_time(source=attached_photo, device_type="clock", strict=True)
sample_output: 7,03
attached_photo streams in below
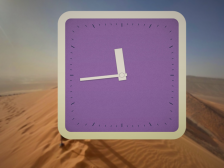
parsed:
11,44
